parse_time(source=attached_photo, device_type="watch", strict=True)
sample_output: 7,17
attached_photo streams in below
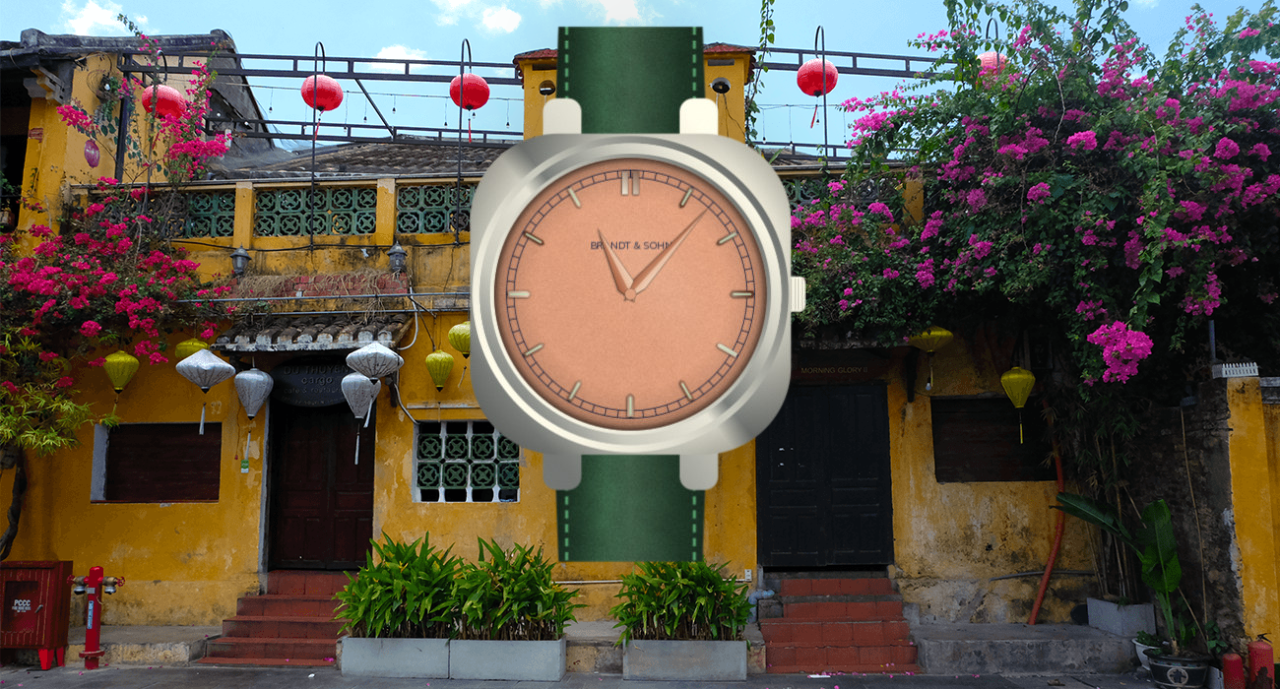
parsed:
11,07
